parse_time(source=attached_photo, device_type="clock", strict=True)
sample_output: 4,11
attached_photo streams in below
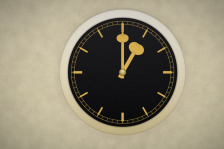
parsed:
1,00
